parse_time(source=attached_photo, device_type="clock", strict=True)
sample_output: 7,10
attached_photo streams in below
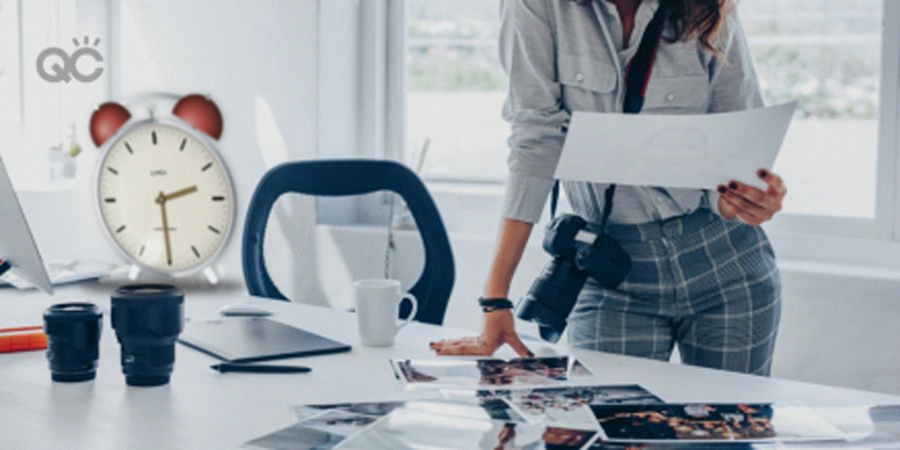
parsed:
2,30
